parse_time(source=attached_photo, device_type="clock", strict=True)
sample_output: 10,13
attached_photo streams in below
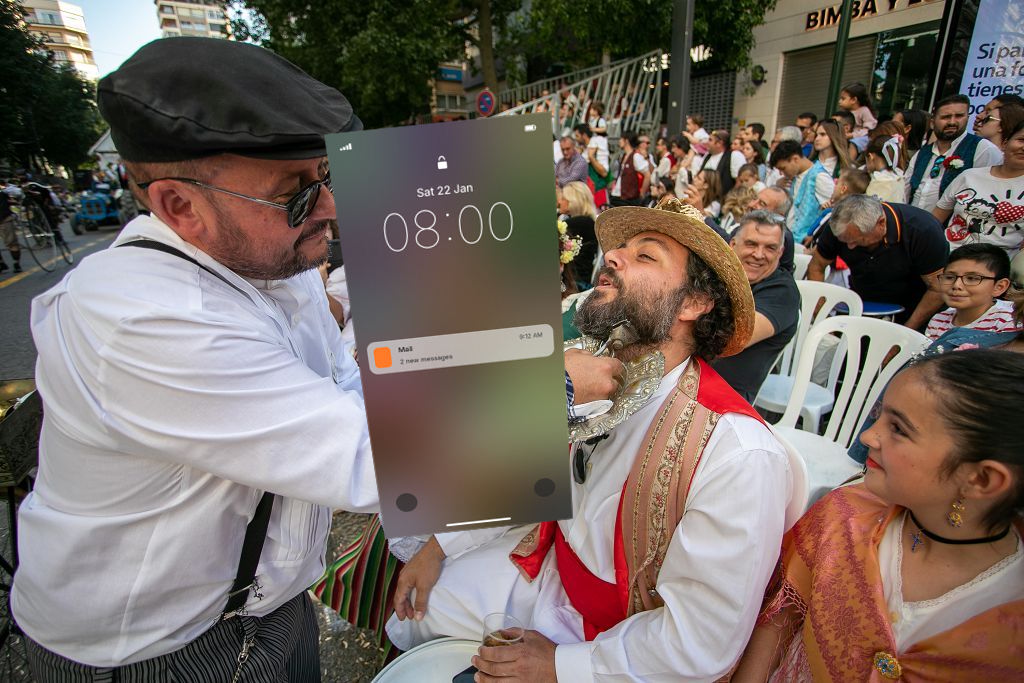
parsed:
8,00
